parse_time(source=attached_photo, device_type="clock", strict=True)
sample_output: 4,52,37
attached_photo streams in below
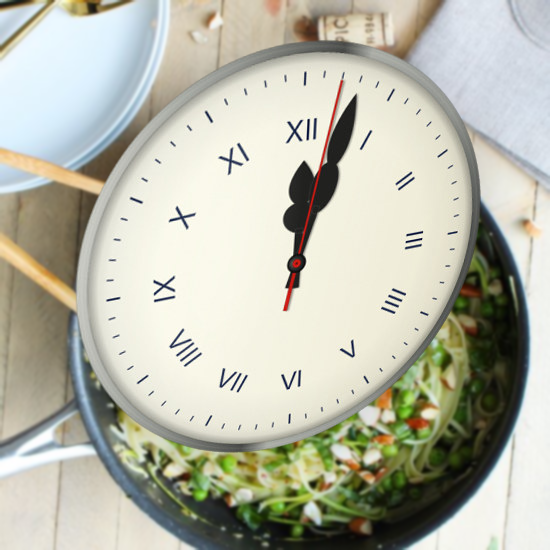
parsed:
12,03,02
